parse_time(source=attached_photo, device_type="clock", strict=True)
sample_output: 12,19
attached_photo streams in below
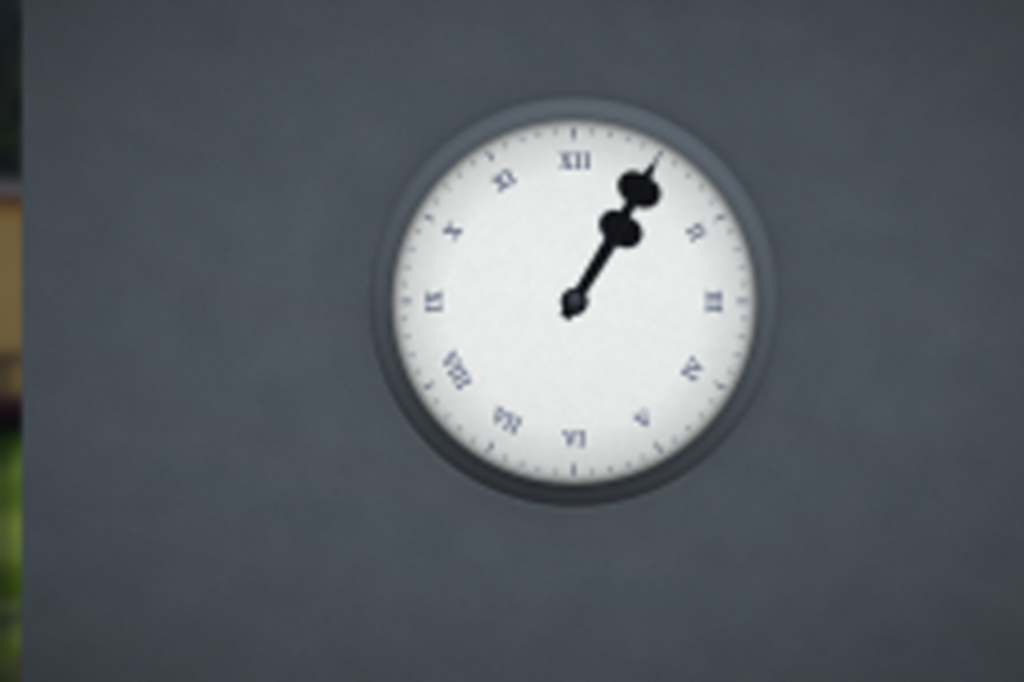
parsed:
1,05
